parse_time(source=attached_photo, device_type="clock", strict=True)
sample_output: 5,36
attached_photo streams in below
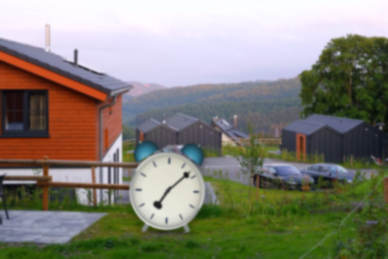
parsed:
7,08
